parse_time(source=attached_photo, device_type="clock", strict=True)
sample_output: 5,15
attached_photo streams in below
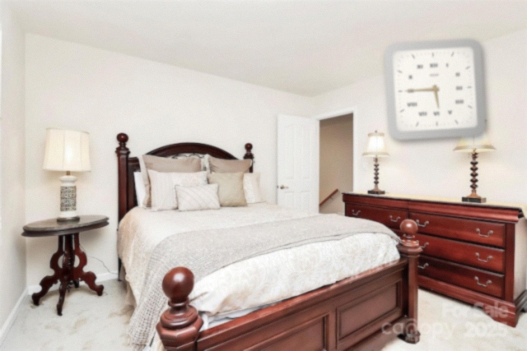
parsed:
5,45
